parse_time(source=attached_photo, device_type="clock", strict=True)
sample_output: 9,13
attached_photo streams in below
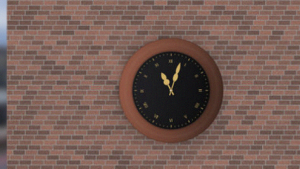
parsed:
11,03
